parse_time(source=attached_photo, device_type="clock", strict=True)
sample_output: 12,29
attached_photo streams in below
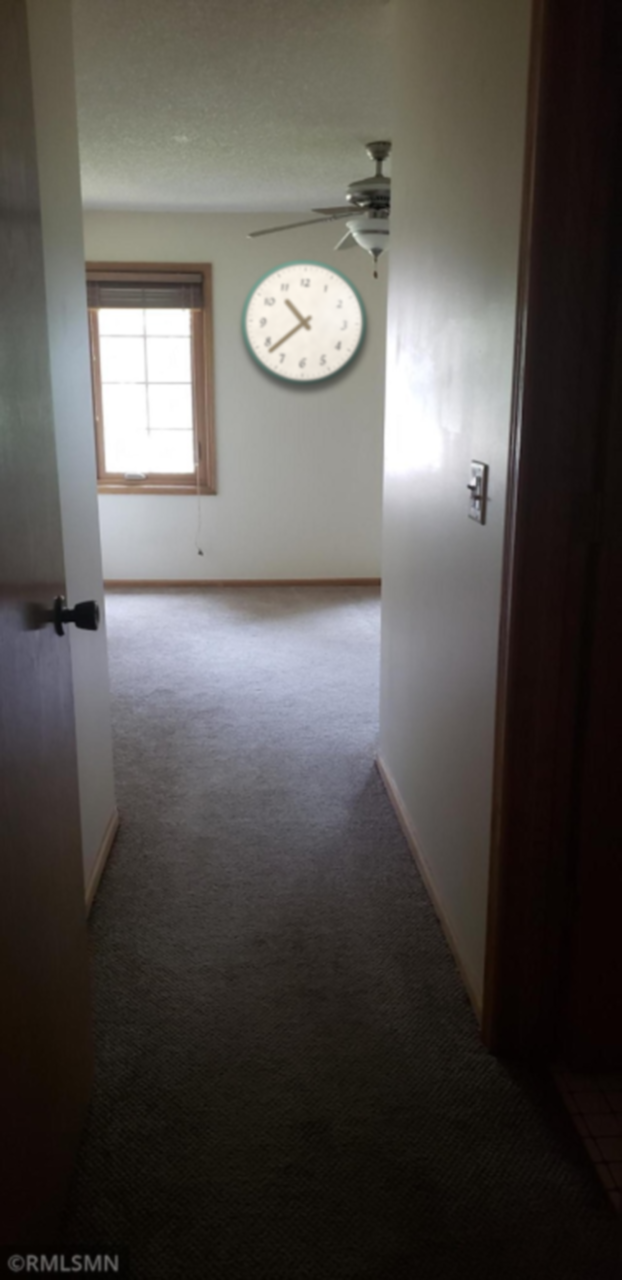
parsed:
10,38
